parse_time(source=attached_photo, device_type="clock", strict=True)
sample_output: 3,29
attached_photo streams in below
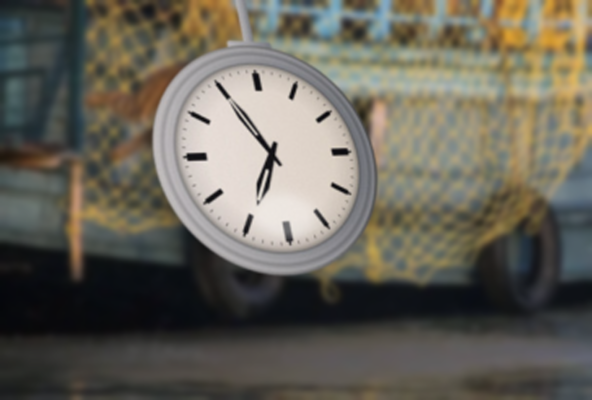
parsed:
6,55
